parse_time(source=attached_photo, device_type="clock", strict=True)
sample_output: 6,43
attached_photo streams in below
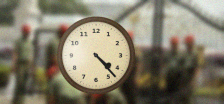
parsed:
4,23
